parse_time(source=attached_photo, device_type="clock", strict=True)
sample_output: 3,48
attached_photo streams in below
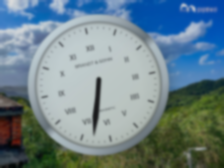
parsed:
6,33
